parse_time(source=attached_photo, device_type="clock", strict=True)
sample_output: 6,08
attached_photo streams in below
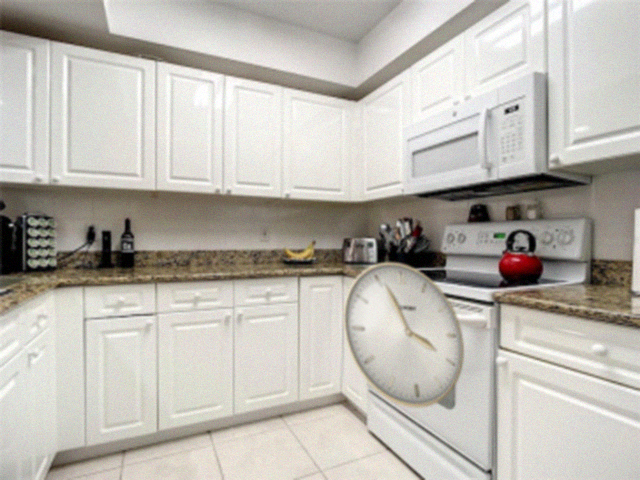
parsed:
3,56
